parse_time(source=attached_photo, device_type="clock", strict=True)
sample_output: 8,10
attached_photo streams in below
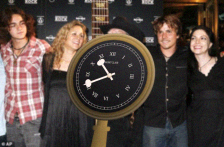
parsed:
10,41
